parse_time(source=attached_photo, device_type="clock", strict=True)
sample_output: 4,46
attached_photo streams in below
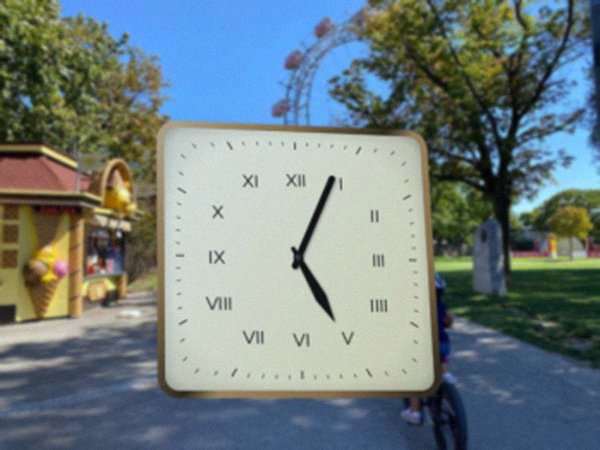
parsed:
5,04
